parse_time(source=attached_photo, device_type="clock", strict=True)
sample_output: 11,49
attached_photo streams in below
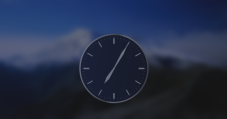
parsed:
7,05
